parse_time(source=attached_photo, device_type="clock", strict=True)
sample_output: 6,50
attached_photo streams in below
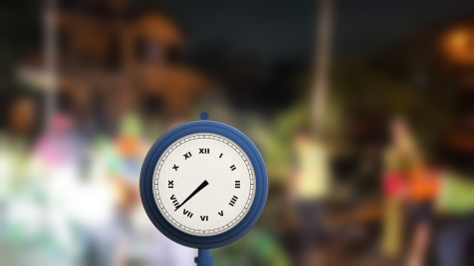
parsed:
7,38
